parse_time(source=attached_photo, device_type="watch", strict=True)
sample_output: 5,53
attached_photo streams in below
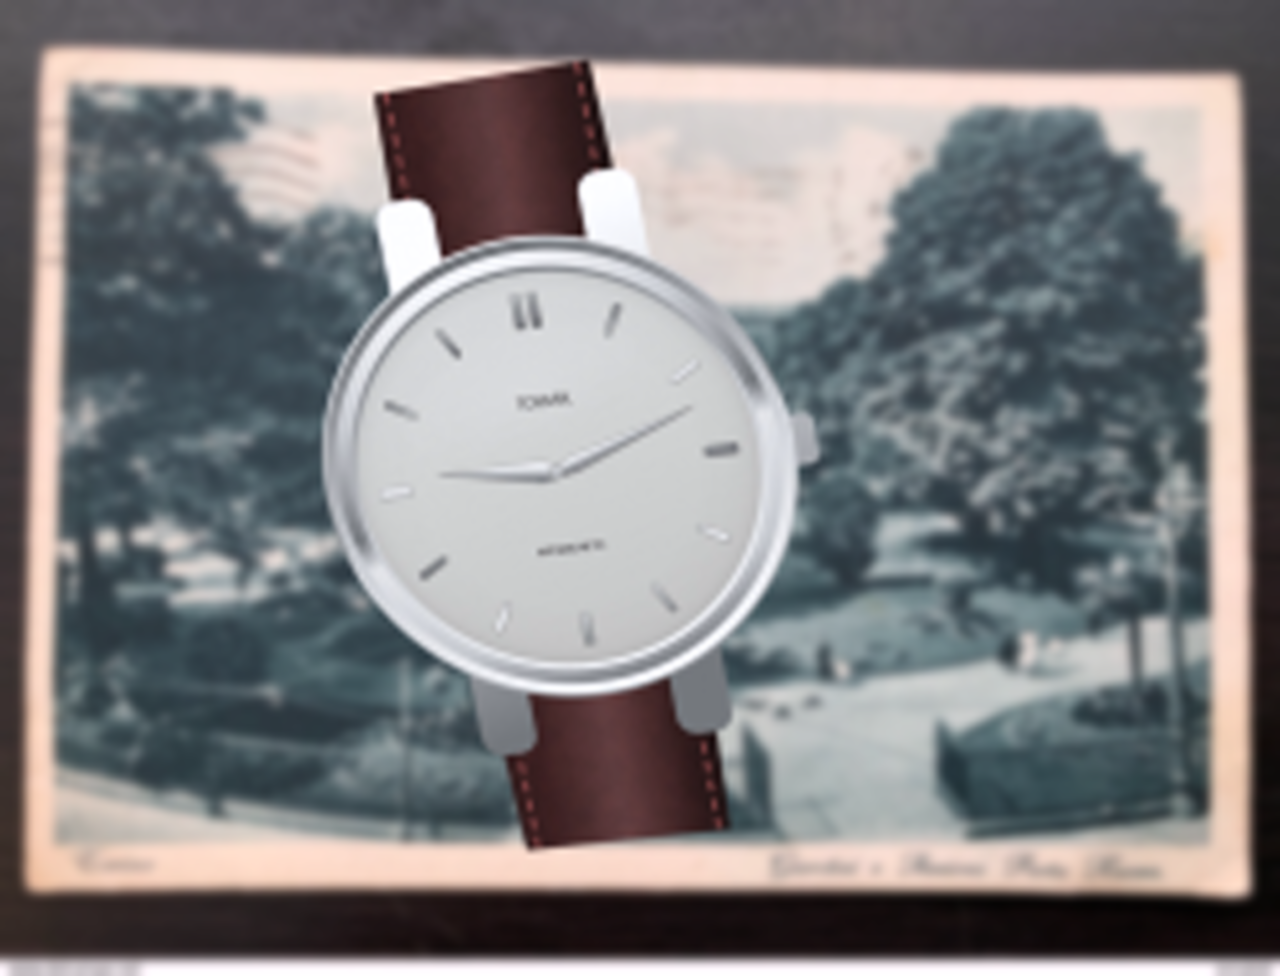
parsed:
9,12
